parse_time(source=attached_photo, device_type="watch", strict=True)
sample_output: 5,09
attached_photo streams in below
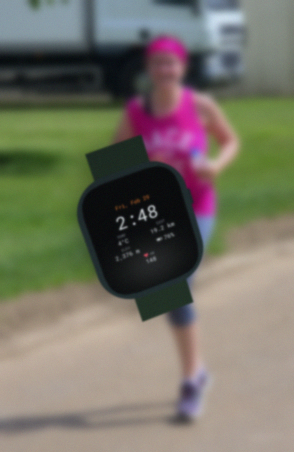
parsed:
2,48
